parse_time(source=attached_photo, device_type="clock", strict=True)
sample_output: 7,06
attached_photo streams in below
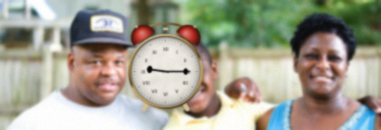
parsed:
9,15
